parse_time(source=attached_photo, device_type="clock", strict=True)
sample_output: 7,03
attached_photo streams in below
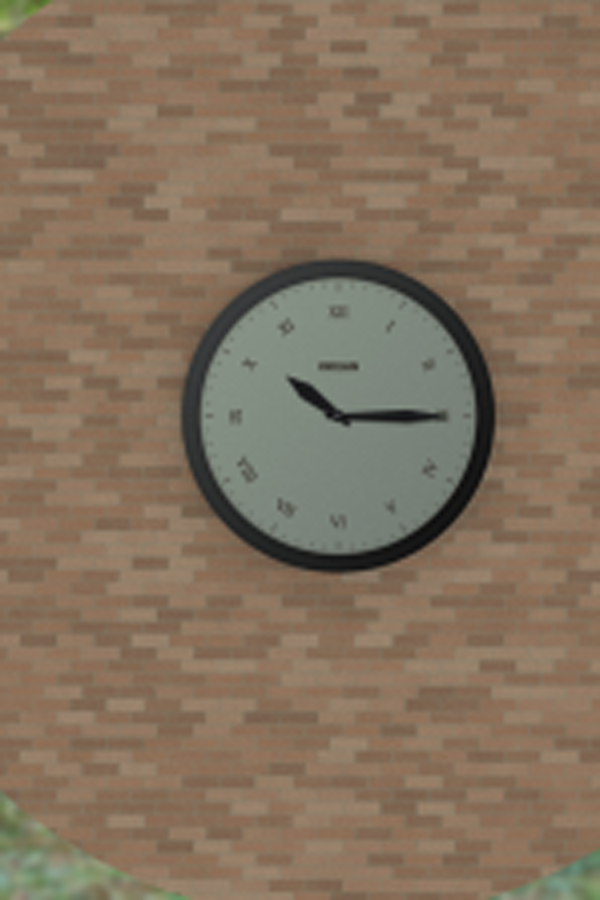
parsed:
10,15
